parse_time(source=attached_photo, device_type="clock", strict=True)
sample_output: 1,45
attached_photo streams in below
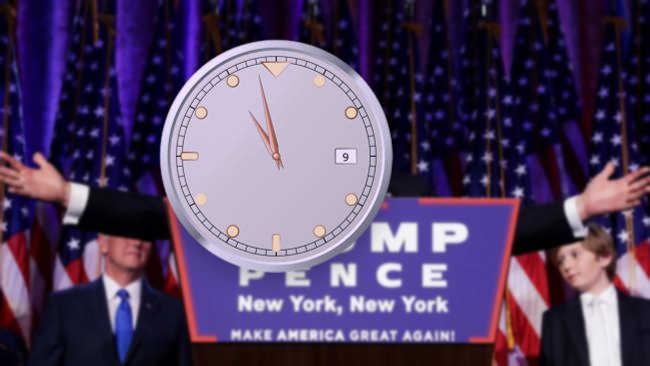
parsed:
10,58
